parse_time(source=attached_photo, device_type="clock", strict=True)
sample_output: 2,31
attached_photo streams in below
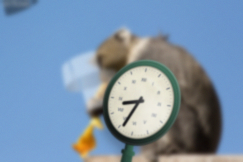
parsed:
8,34
